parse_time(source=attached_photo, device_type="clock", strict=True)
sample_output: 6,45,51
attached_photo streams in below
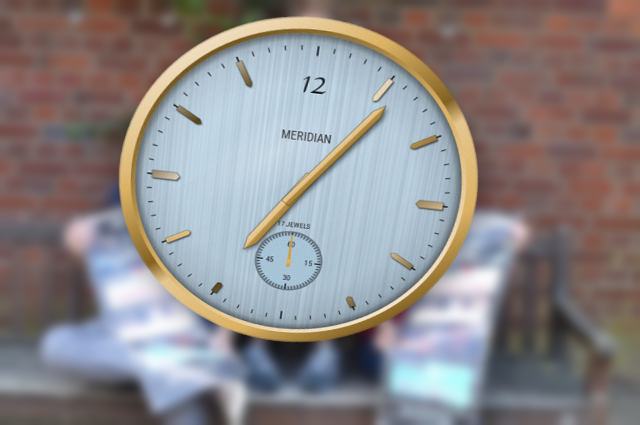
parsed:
7,06,00
